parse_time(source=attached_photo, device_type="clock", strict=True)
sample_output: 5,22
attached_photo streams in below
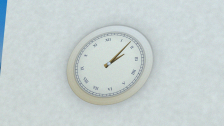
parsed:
2,08
